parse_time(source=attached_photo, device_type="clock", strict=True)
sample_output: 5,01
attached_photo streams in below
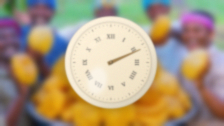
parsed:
2,11
